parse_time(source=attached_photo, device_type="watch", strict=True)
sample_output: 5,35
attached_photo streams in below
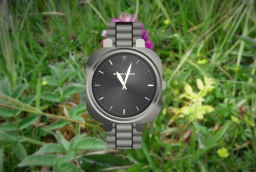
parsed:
11,03
